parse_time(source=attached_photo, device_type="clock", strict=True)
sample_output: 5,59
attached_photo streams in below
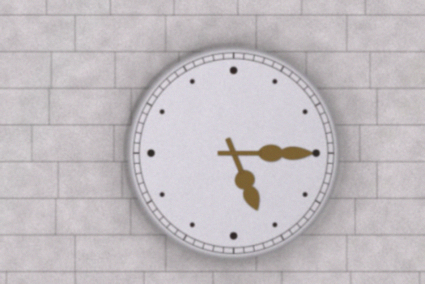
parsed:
5,15
